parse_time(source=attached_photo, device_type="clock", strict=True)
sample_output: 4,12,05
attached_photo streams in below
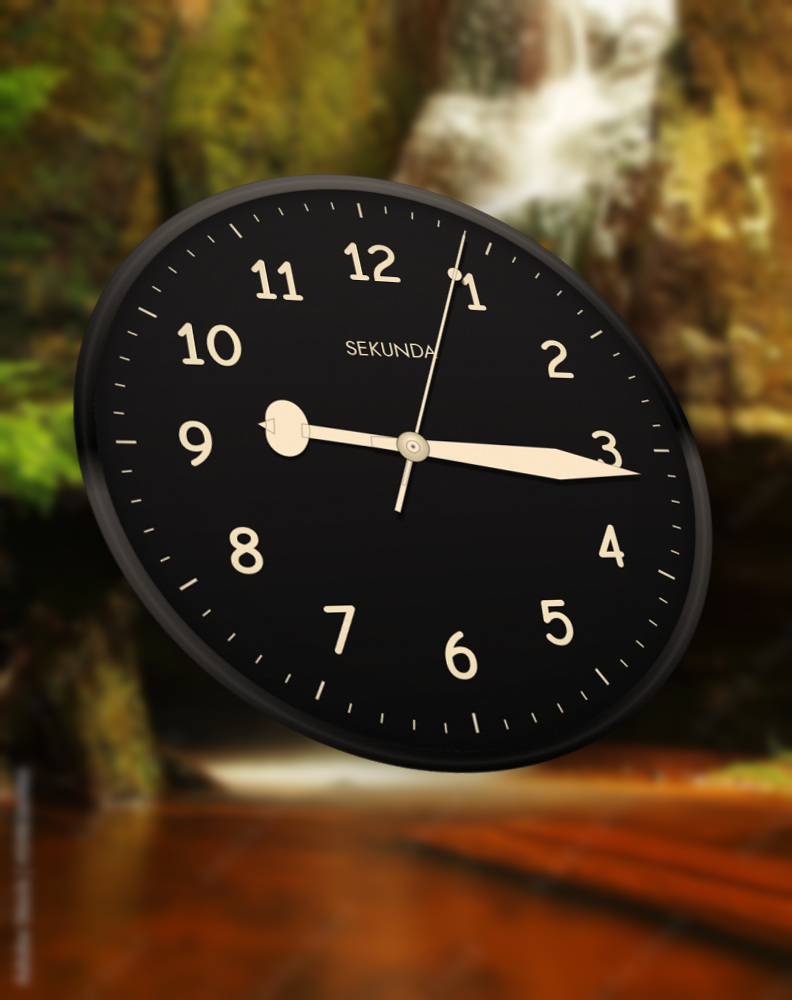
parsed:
9,16,04
